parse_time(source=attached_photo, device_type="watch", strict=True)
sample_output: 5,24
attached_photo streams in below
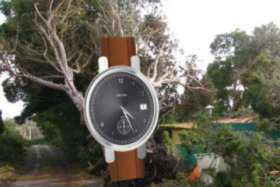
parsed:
4,26
